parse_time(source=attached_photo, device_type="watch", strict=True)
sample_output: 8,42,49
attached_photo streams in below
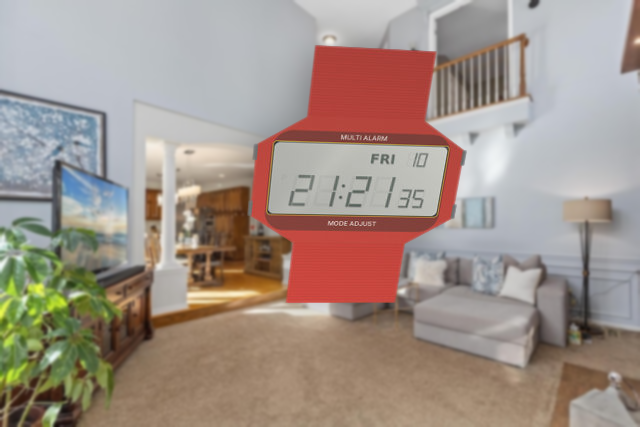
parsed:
21,21,35
